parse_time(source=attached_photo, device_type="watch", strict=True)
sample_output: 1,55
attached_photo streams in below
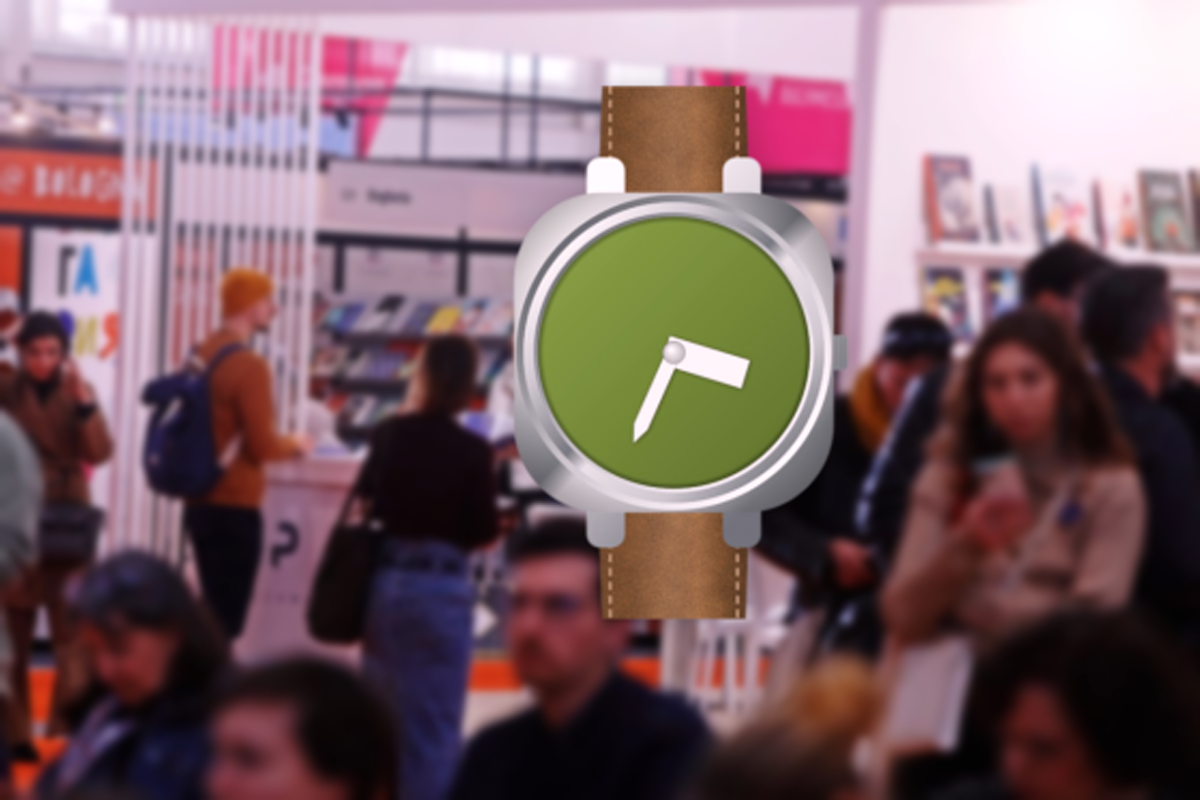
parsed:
3,34
